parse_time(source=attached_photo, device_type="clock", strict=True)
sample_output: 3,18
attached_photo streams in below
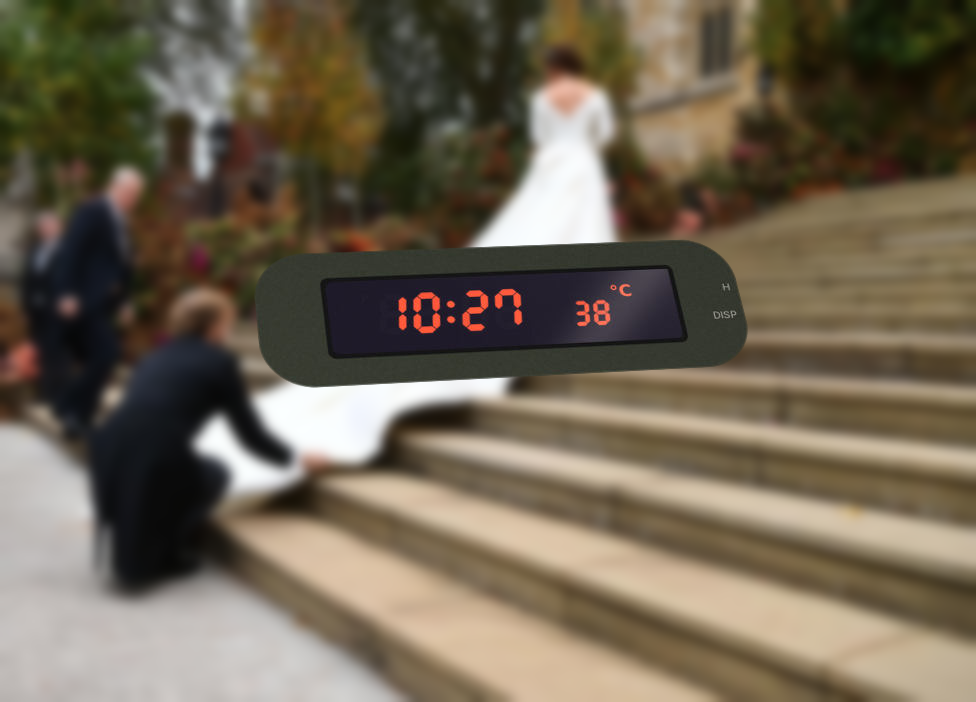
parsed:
10,27
